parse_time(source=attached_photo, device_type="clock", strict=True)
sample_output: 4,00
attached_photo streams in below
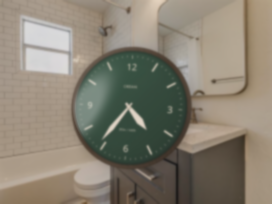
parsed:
4,36
